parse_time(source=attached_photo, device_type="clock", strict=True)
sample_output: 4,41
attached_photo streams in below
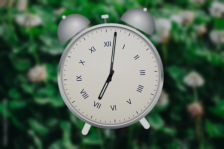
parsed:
7,02
